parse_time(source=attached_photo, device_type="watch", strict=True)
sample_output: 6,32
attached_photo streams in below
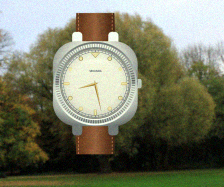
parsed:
8,28
